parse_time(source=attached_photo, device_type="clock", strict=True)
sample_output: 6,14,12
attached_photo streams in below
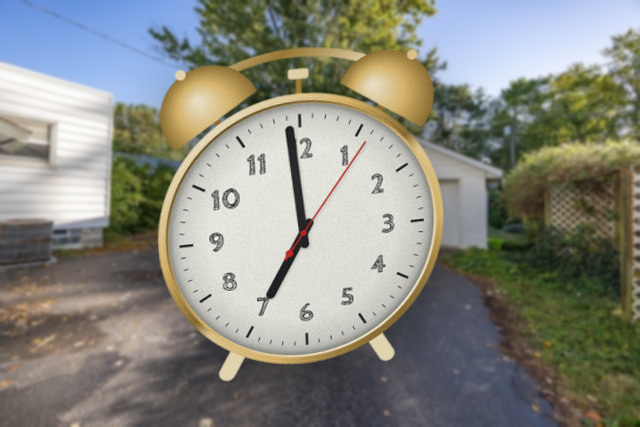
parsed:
6,59,06
